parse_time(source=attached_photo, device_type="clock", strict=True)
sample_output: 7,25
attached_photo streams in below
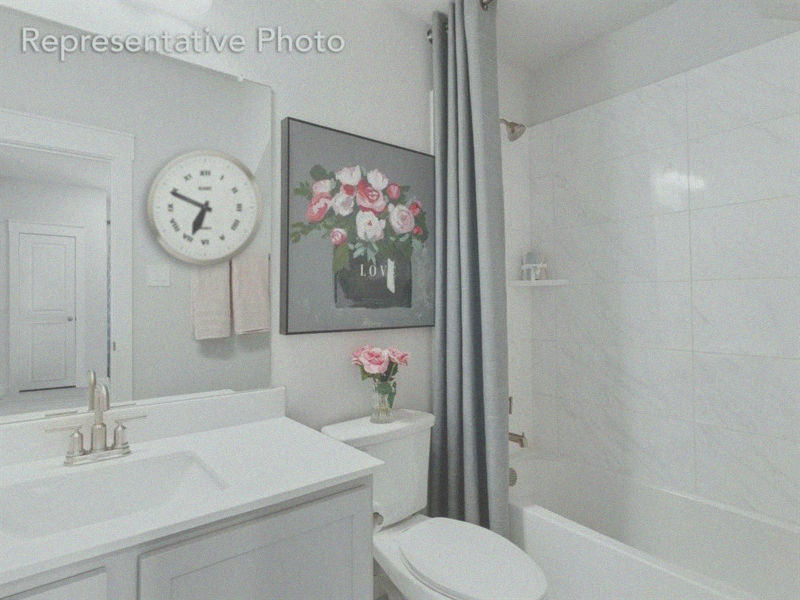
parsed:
6,49
